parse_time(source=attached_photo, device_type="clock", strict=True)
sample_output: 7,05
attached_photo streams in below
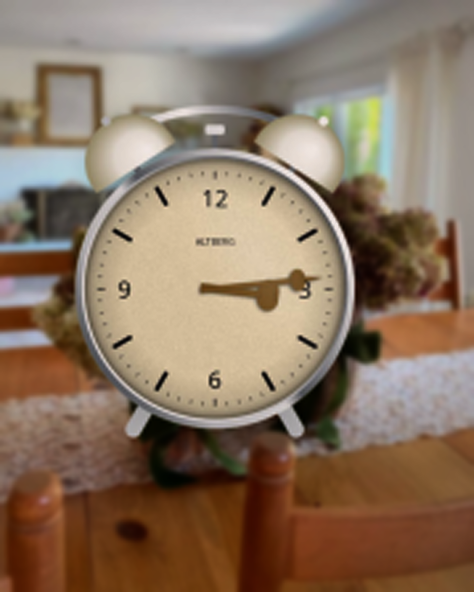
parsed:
3,14
